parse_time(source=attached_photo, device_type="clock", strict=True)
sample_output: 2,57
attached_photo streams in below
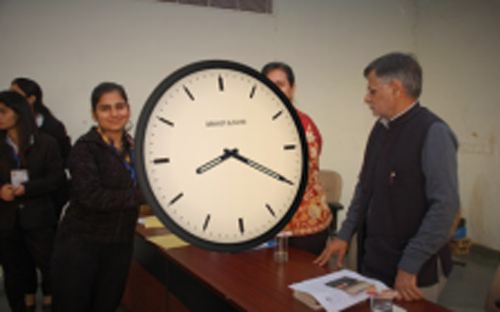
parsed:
8,20
